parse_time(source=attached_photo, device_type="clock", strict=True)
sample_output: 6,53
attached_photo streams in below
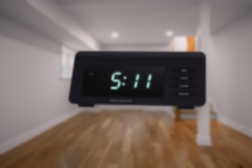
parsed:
5,11
